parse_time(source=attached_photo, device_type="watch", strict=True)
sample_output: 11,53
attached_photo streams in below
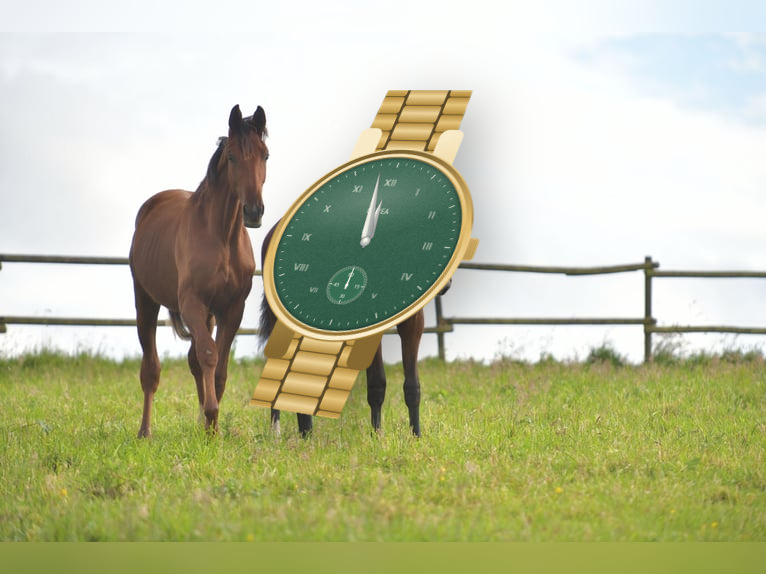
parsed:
11,58
